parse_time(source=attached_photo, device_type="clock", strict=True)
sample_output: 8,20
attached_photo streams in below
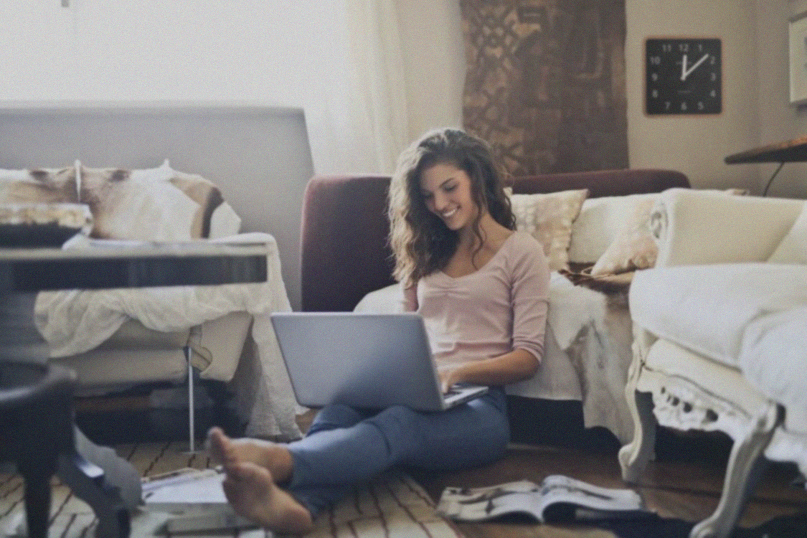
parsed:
12,08
